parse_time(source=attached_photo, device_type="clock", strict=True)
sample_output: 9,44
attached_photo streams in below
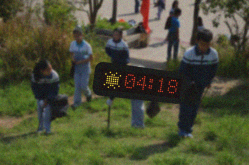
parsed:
4,18
